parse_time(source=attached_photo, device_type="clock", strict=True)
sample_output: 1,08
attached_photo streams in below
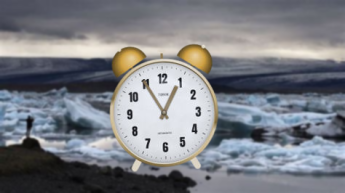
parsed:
12,55
